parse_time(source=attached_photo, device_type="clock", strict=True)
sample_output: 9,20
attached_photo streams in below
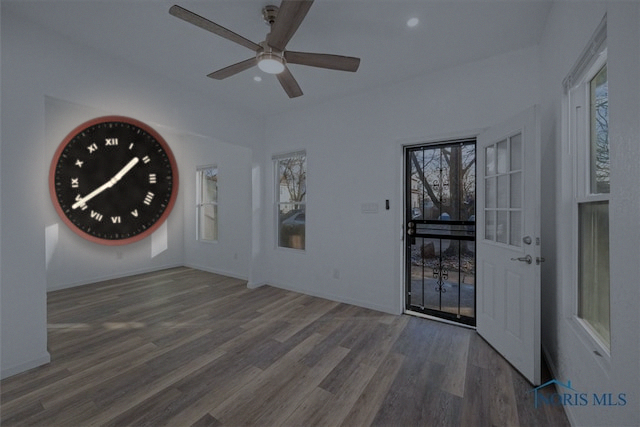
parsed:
1,40
